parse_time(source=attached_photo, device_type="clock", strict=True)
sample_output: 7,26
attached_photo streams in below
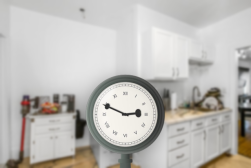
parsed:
2,49
